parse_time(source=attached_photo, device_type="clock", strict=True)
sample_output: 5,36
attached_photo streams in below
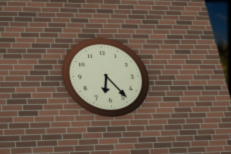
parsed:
6,24
